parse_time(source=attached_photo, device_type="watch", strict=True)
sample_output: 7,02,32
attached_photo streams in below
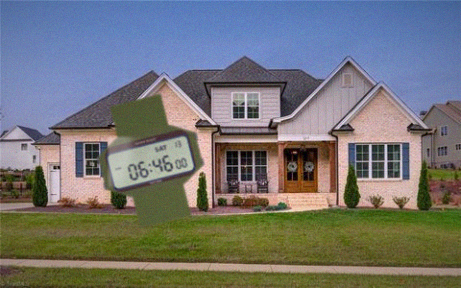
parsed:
6,46,00
